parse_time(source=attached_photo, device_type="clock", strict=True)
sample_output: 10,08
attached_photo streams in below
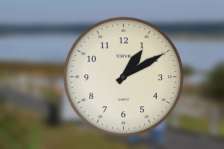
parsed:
1,10
